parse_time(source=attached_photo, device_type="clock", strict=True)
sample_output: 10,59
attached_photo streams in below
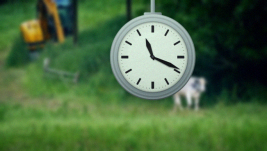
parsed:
11,19
